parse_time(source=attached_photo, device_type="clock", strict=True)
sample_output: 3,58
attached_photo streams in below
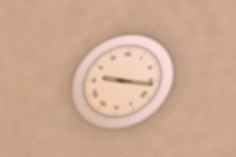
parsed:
9,16
